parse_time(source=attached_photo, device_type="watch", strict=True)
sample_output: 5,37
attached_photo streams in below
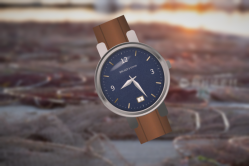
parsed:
8,27
